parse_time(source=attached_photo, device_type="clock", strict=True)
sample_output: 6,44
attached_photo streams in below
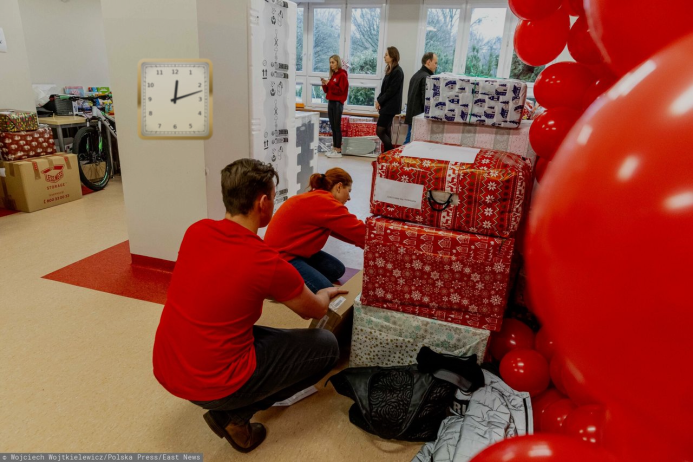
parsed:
12,12
